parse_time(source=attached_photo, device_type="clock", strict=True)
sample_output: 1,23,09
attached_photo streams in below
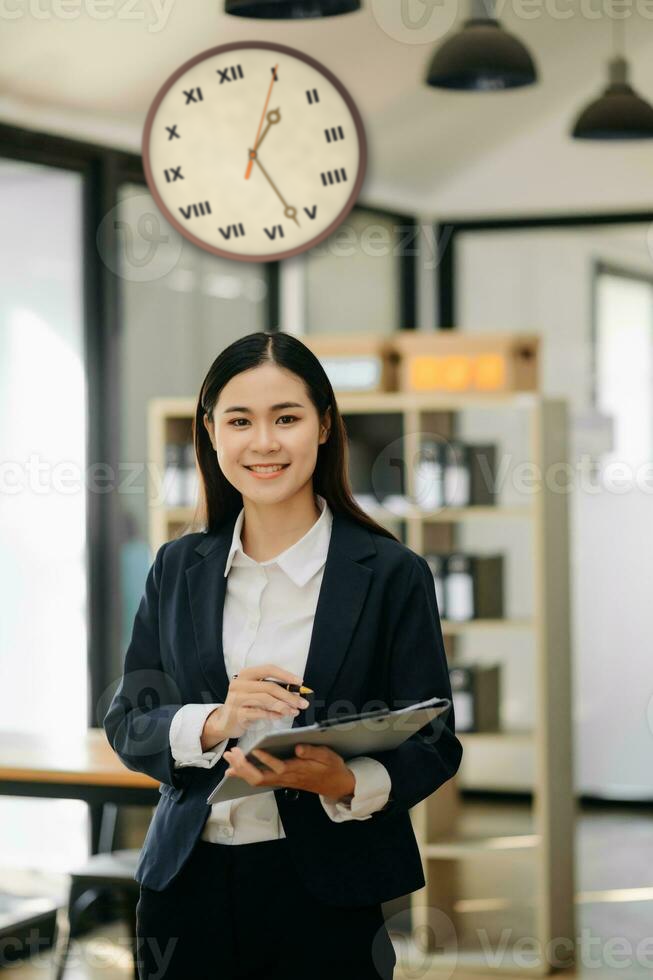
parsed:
1,27,05
